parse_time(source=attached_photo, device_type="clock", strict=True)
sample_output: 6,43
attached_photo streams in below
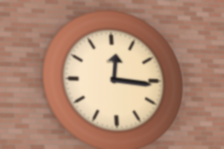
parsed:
12,16
